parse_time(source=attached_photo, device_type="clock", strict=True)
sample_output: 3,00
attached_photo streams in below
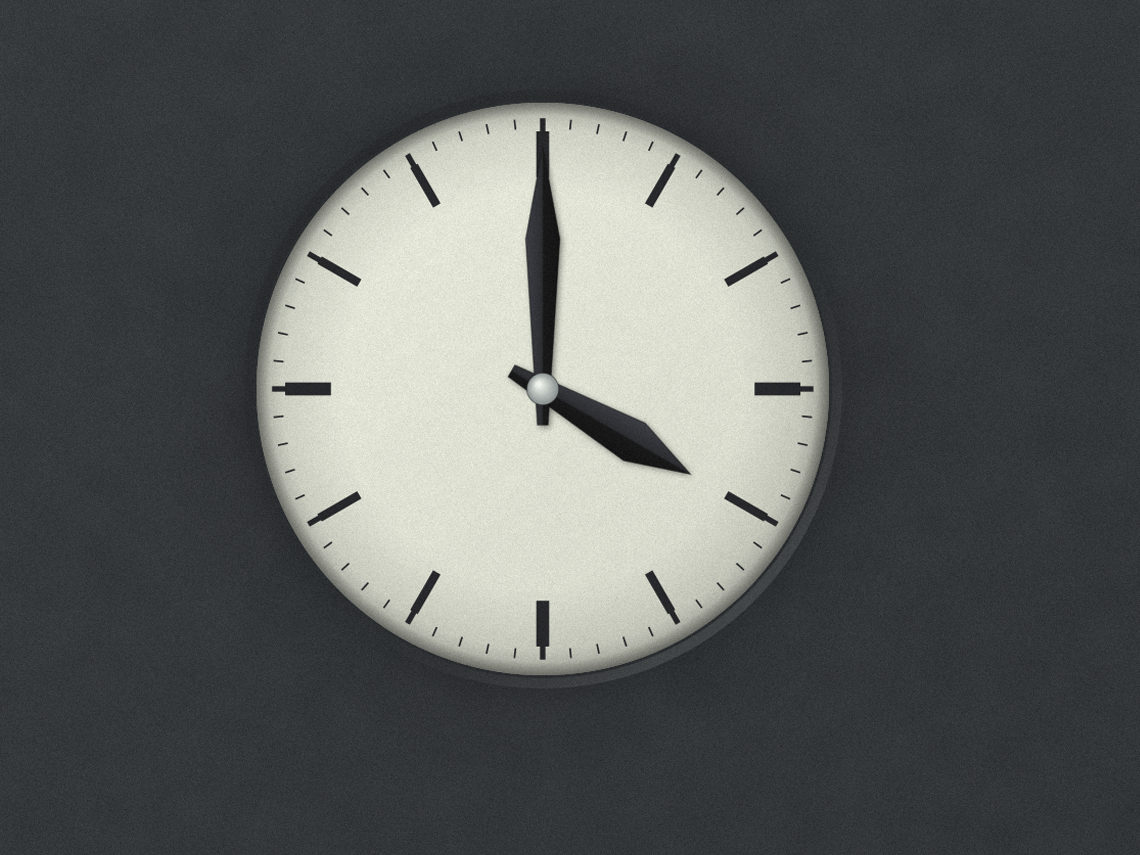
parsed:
4,00
